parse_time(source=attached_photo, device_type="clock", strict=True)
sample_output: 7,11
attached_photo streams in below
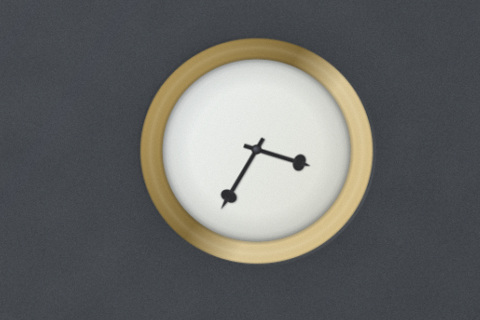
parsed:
3,35
